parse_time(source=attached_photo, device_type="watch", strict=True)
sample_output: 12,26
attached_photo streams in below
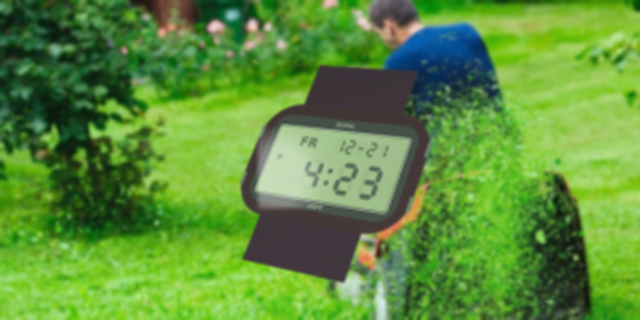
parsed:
4,23
